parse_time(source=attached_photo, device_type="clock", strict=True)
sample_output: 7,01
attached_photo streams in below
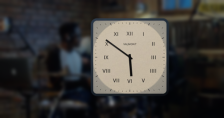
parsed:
5,51
